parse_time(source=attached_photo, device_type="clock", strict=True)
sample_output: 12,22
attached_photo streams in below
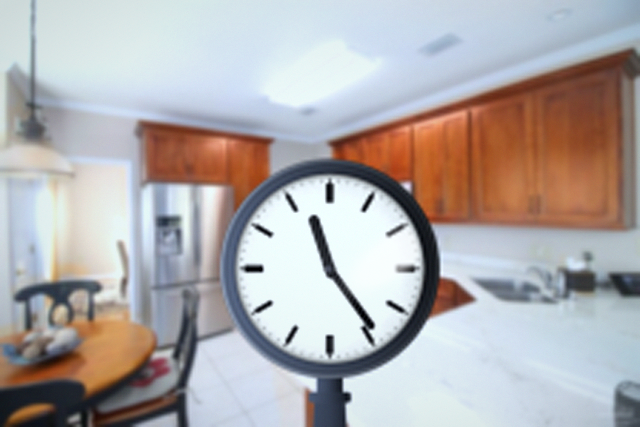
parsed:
11,24
